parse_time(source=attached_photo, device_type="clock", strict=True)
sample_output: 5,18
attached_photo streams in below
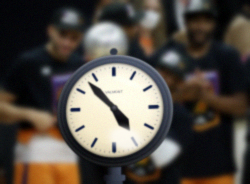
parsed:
4,53
